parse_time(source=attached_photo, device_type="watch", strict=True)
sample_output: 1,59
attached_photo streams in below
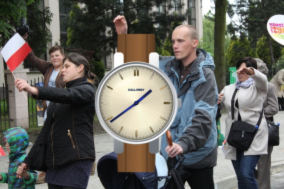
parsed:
1,39
